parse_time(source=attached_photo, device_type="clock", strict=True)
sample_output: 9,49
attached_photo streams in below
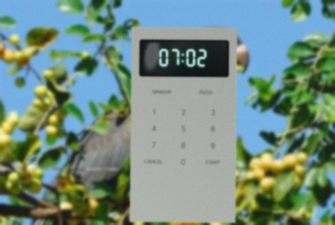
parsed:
7,02
